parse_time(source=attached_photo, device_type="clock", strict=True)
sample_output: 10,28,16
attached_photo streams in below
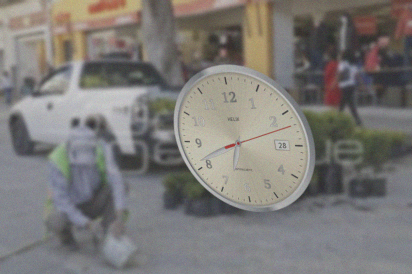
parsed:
6,41,12
